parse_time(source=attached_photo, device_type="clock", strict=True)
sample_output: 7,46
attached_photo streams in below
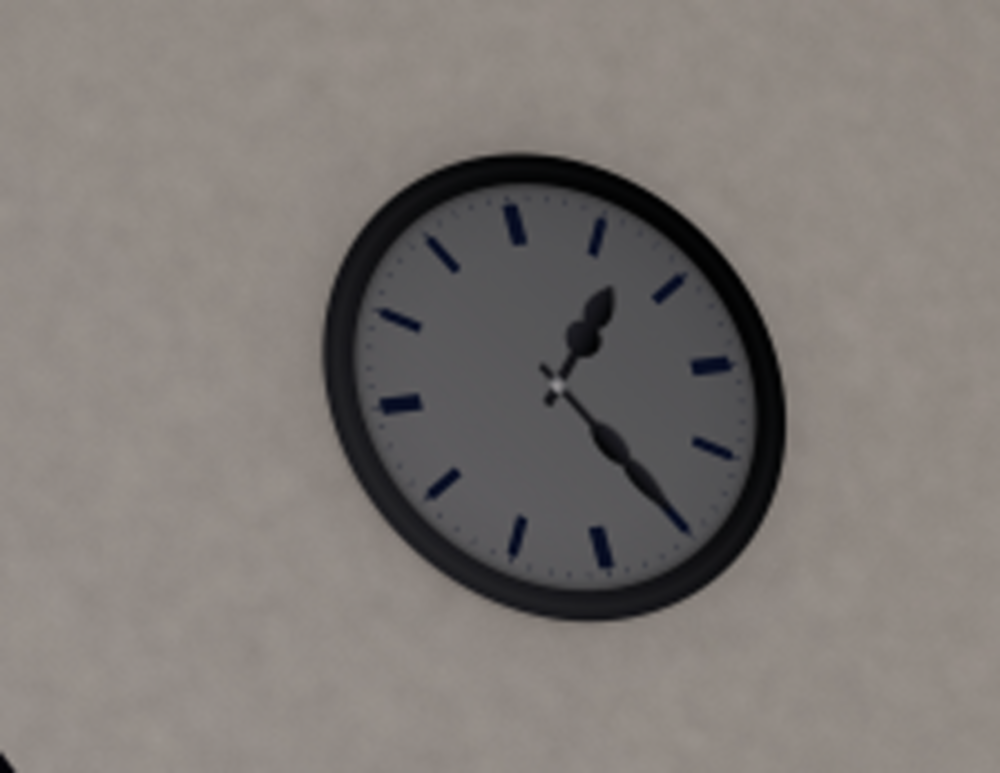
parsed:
1,25
